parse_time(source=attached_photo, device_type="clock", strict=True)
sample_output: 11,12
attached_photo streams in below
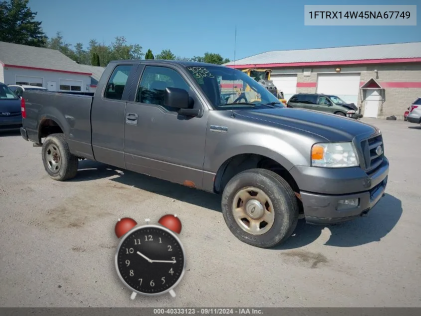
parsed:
10,16
